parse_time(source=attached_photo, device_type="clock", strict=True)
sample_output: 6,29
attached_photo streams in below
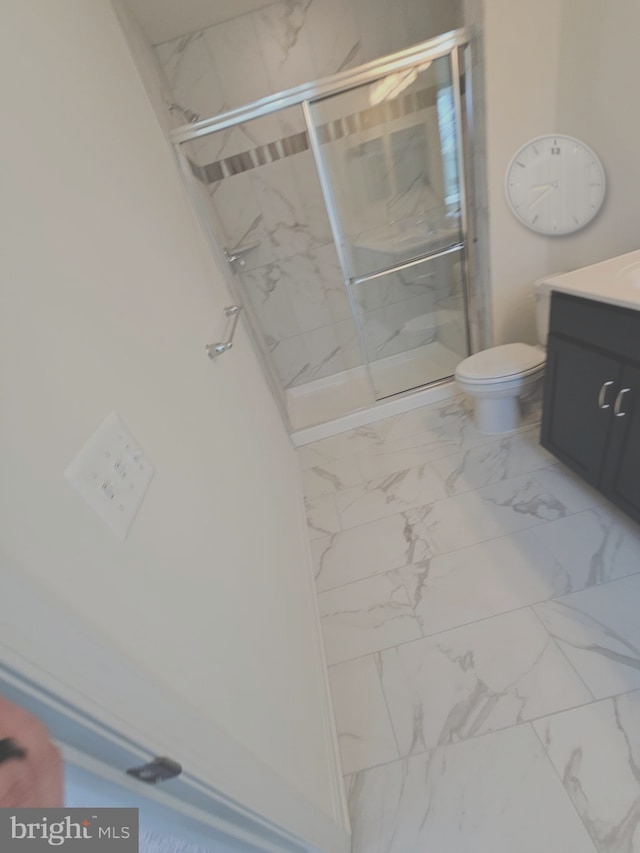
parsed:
8,38
